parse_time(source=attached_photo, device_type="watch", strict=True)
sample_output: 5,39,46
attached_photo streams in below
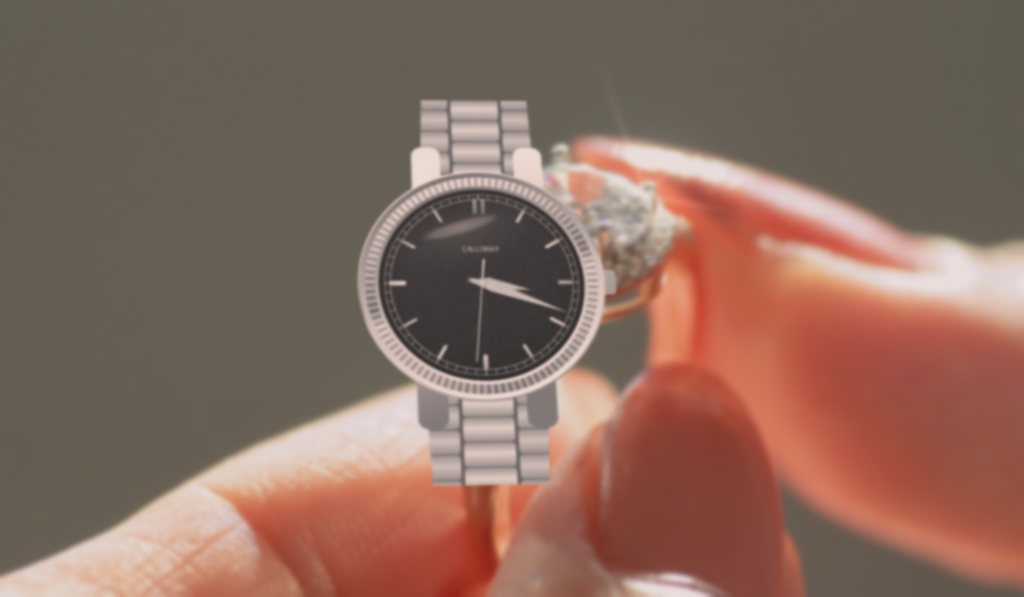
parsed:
3,18,31
